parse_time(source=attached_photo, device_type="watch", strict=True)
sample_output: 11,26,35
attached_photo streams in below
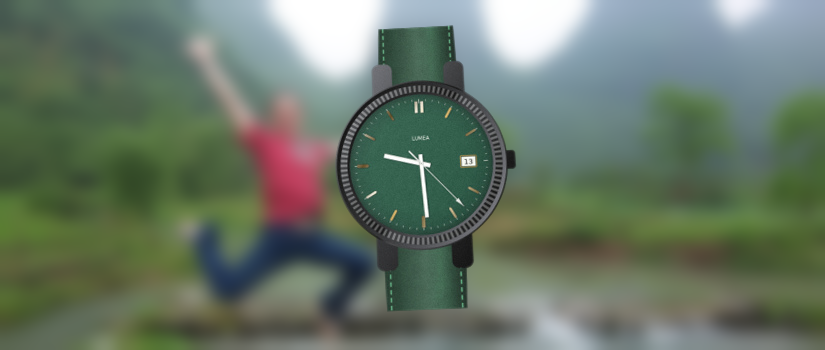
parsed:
9,29,23
